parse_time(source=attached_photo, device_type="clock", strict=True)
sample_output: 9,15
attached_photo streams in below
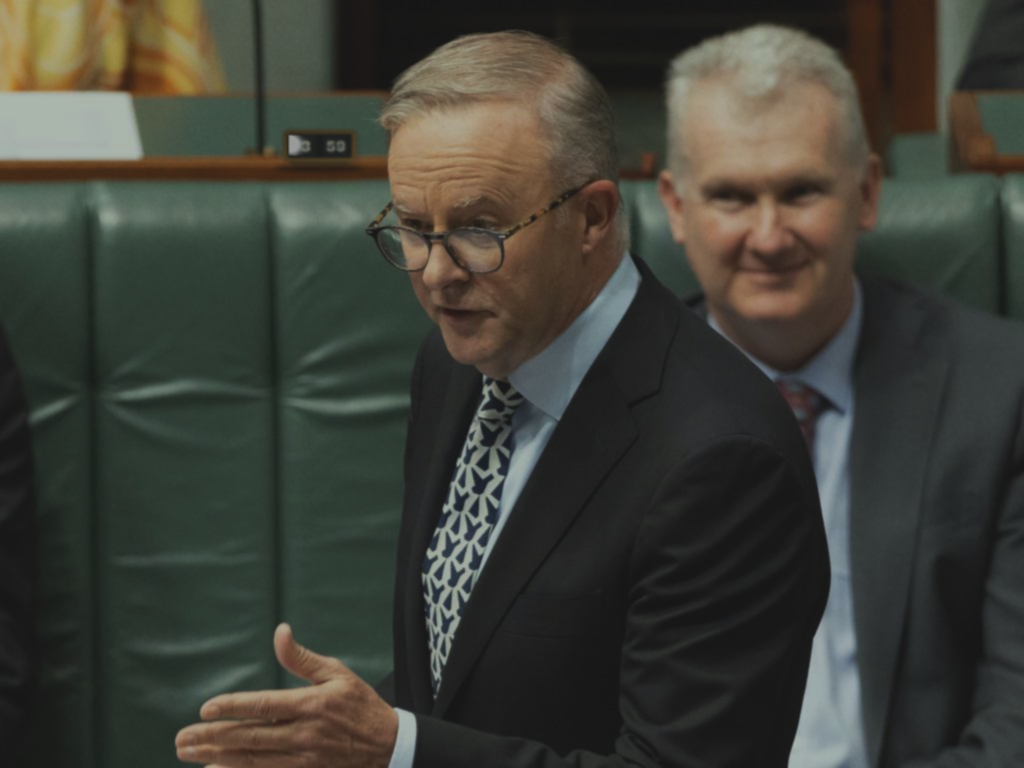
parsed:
3,59
